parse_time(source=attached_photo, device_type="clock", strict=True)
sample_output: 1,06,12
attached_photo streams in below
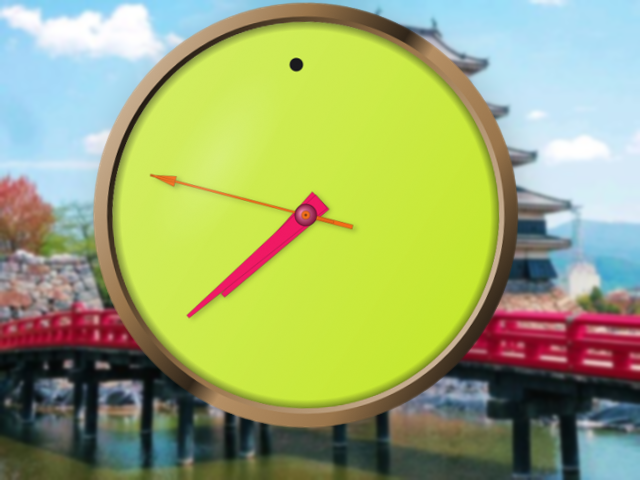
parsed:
7,38,48
